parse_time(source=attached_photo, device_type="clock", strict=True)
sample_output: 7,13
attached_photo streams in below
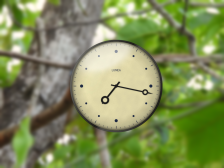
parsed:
7,17
